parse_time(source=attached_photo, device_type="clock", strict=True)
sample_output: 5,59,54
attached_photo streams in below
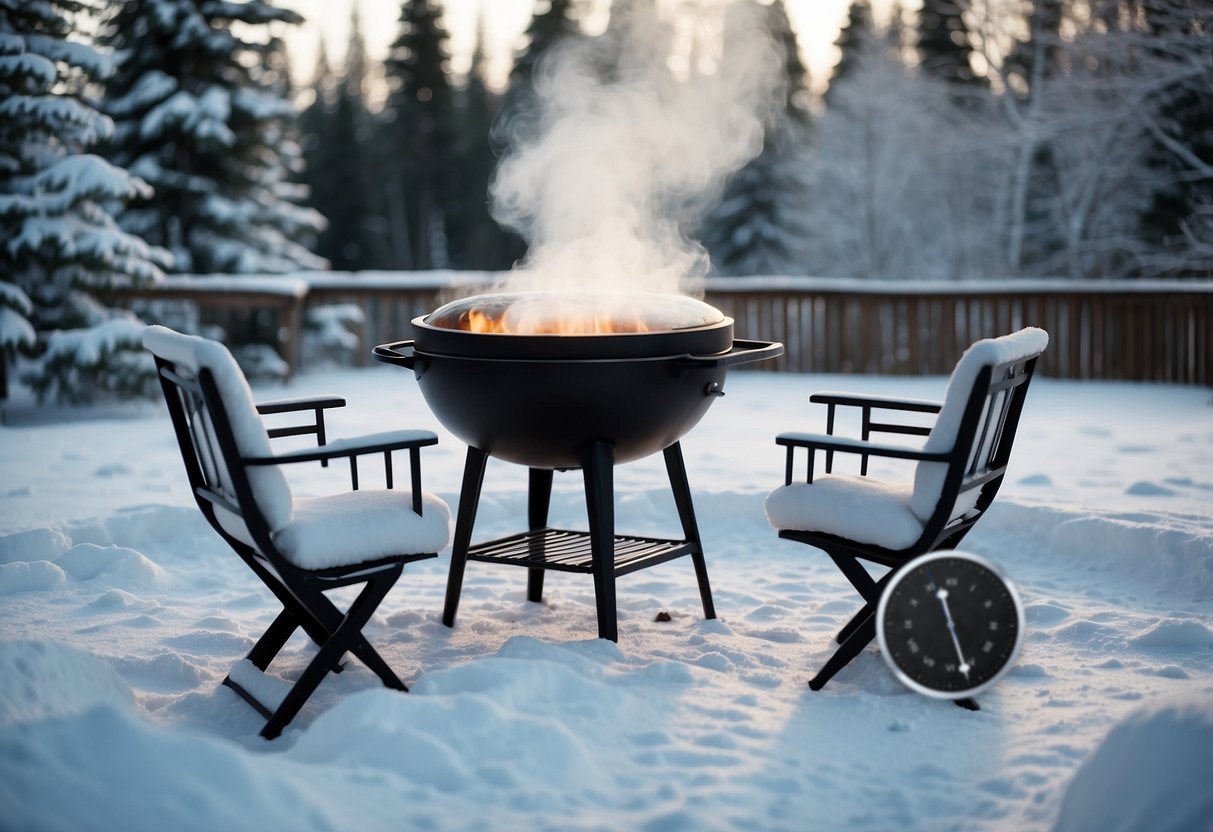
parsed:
11,26,56
